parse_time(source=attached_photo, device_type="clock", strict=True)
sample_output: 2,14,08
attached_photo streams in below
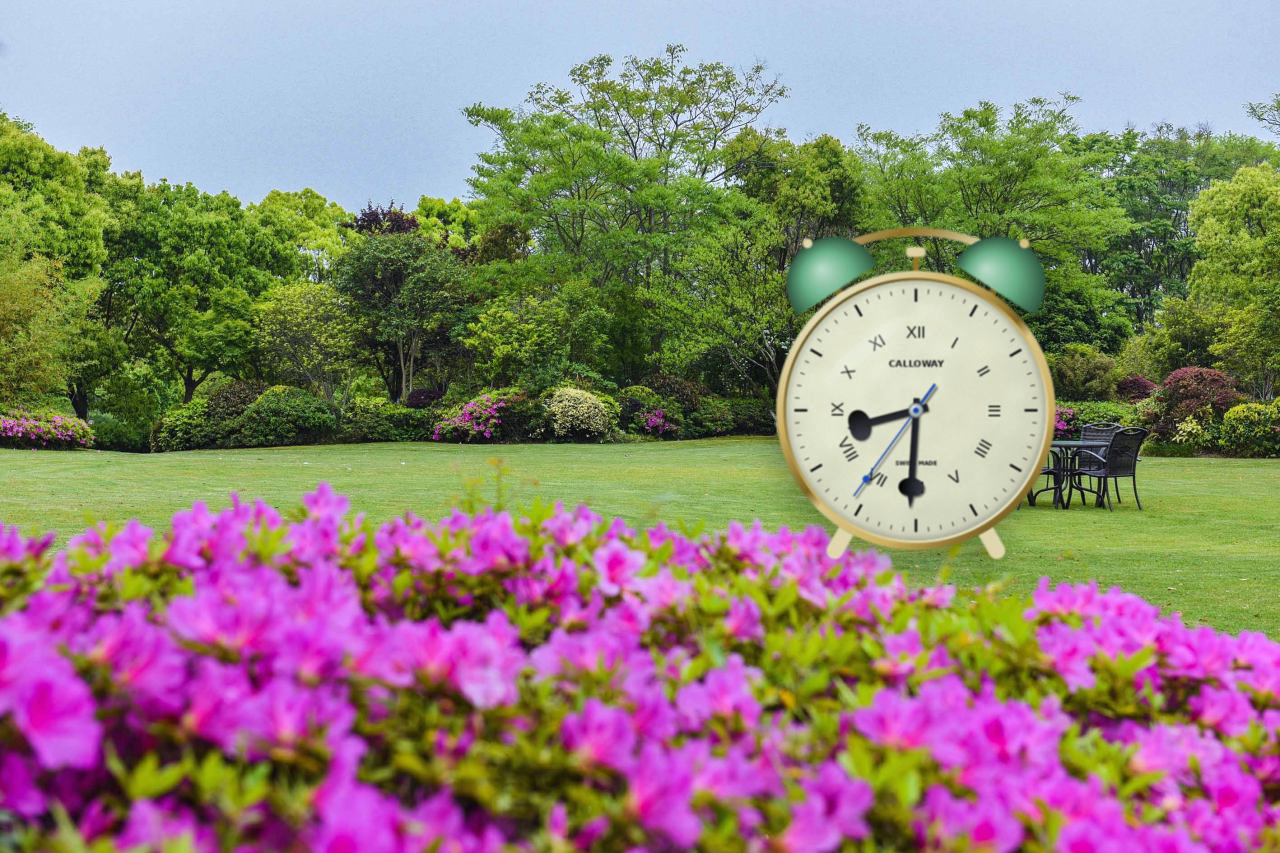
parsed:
8,30,36
